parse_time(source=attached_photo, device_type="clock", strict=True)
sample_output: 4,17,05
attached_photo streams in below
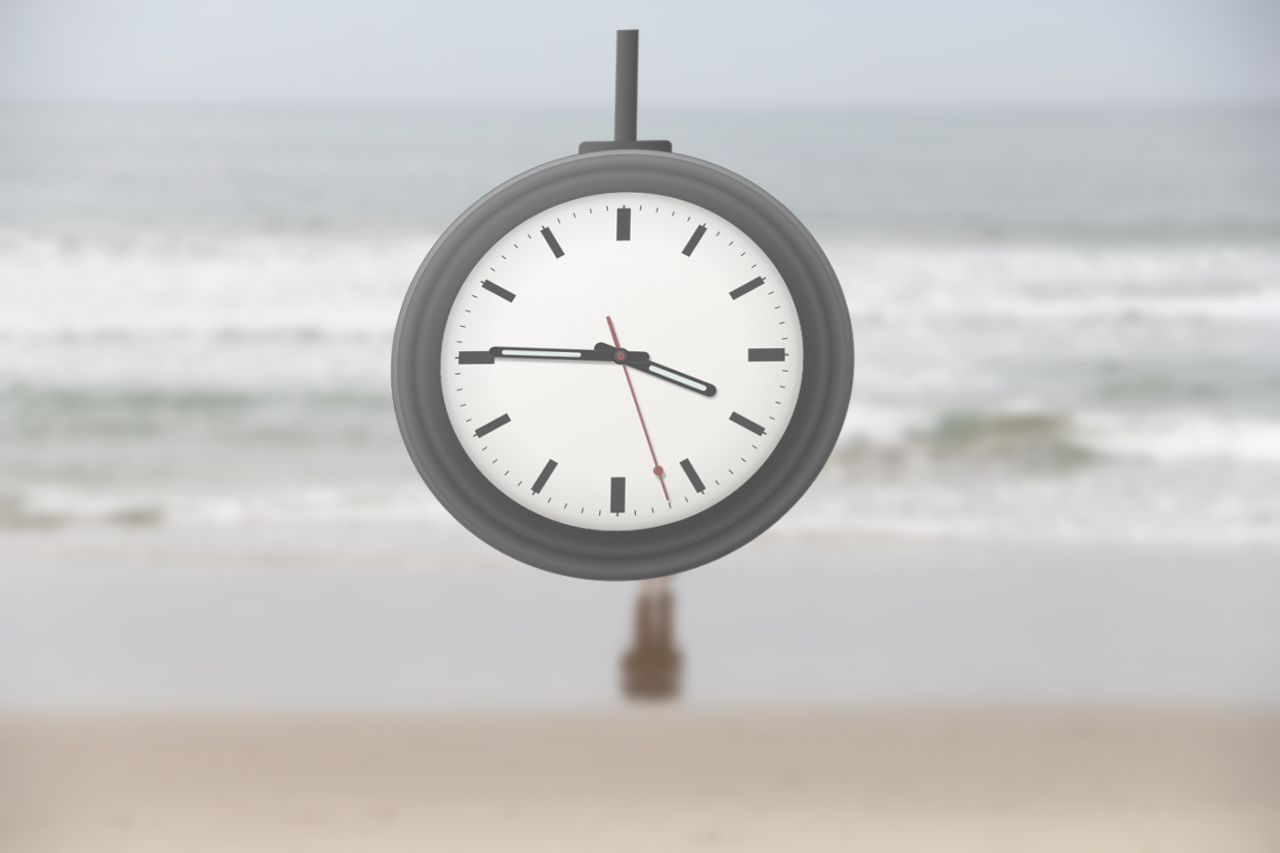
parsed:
3,45,27
